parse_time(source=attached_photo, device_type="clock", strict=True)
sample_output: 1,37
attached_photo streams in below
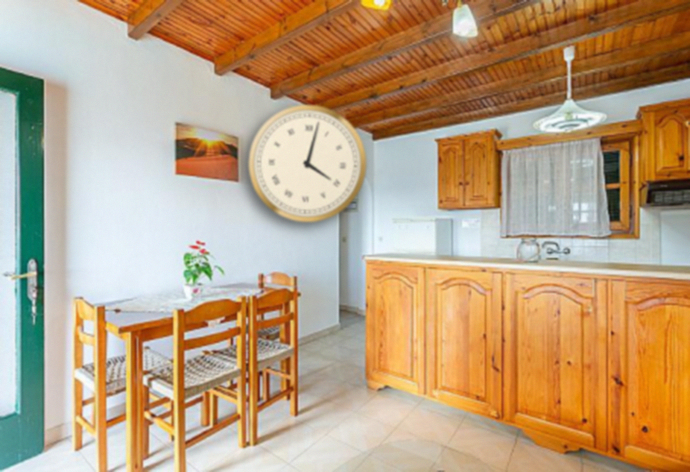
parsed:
4,02
